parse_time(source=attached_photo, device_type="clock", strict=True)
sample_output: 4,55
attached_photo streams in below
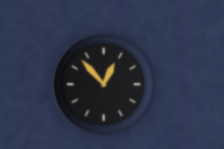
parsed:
12,53
